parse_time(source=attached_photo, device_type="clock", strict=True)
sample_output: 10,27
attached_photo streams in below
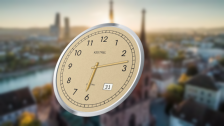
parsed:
6,13
